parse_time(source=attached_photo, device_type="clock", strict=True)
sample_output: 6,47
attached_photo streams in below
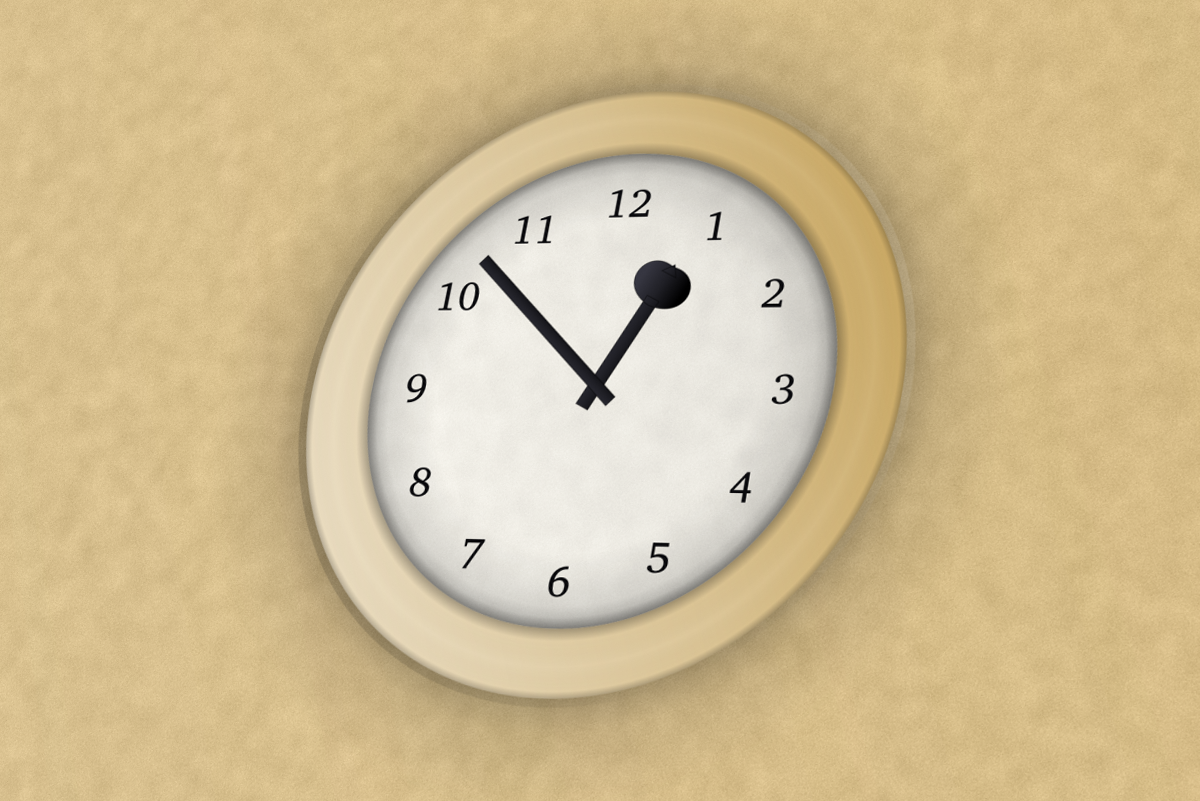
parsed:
12,52
